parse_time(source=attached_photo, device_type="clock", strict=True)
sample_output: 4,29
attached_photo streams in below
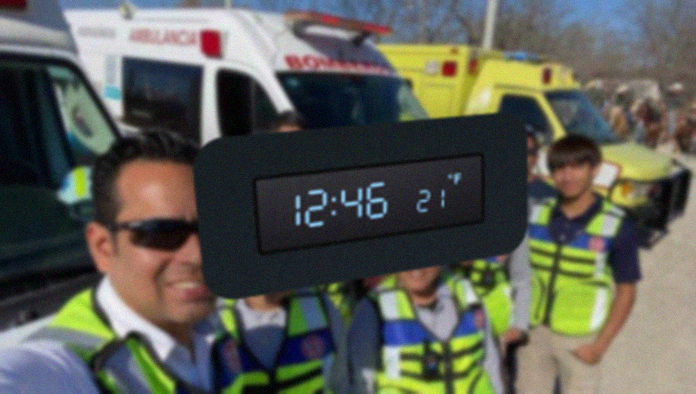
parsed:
12,46
